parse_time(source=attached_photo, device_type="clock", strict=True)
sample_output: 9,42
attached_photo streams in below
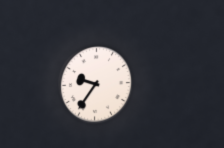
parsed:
9,36
